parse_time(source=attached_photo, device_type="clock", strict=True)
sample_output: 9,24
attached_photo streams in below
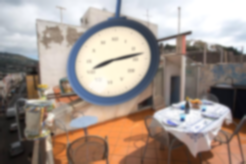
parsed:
8,13
